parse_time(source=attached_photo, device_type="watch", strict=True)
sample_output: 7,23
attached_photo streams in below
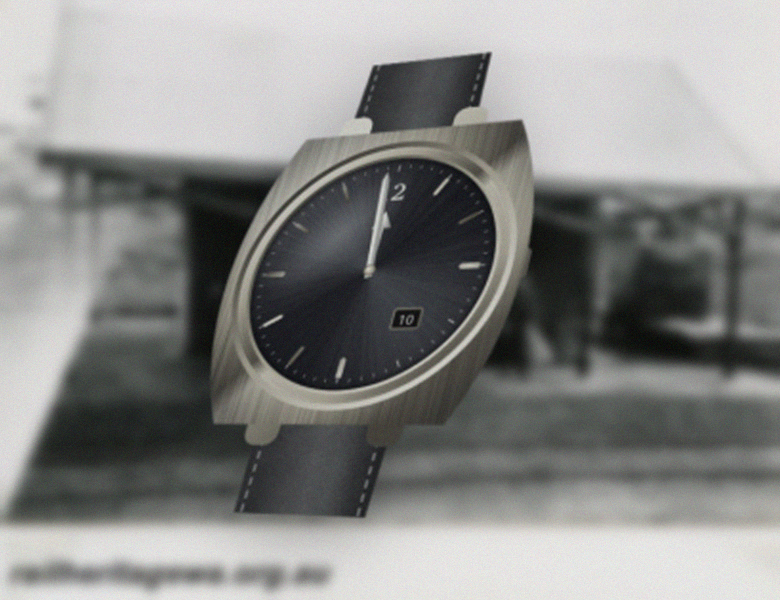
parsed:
11,59
